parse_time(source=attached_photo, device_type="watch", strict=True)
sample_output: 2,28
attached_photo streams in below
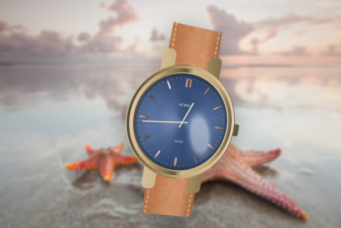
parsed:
12,44
